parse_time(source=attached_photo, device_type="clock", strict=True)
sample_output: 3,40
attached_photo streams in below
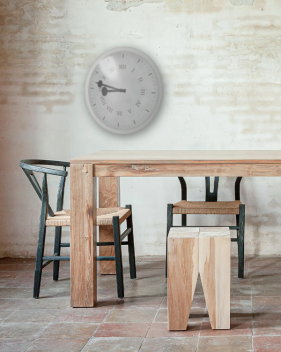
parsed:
8,47
